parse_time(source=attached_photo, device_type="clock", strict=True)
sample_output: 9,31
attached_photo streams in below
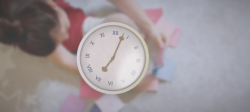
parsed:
7,03
